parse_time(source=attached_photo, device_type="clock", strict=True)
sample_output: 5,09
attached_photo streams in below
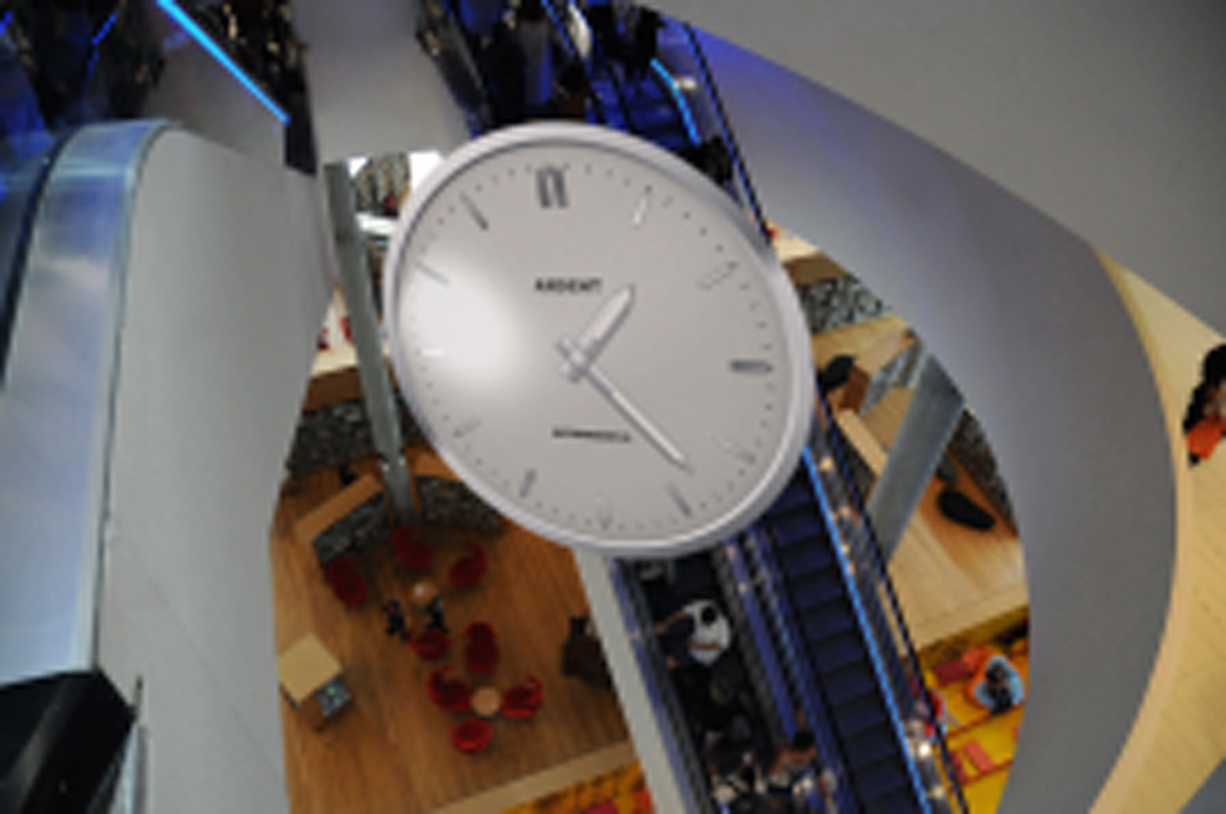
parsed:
1,23
